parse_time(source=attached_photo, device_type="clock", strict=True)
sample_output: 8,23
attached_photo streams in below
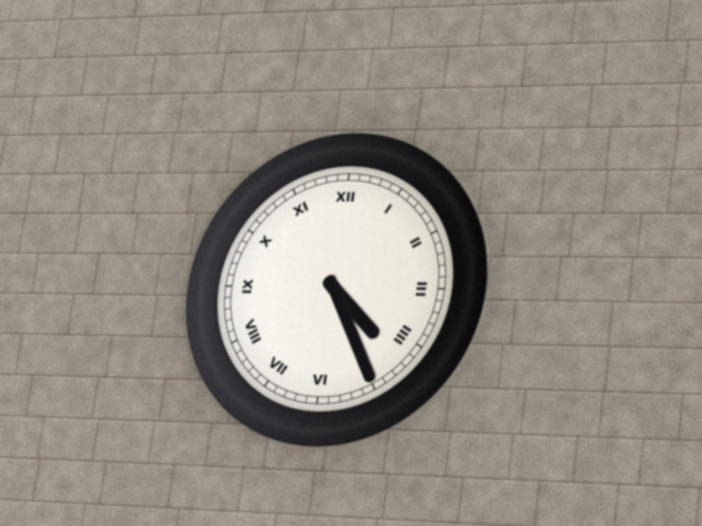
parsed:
4,25
